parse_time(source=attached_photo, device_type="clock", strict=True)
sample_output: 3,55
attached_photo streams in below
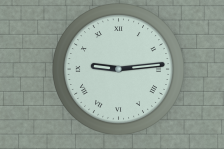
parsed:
9,14
